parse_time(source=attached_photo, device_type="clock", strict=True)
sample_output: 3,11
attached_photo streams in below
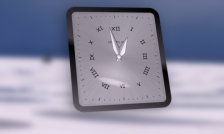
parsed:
12,58
